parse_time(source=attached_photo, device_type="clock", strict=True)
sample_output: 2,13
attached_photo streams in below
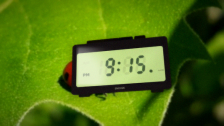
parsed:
9,15
